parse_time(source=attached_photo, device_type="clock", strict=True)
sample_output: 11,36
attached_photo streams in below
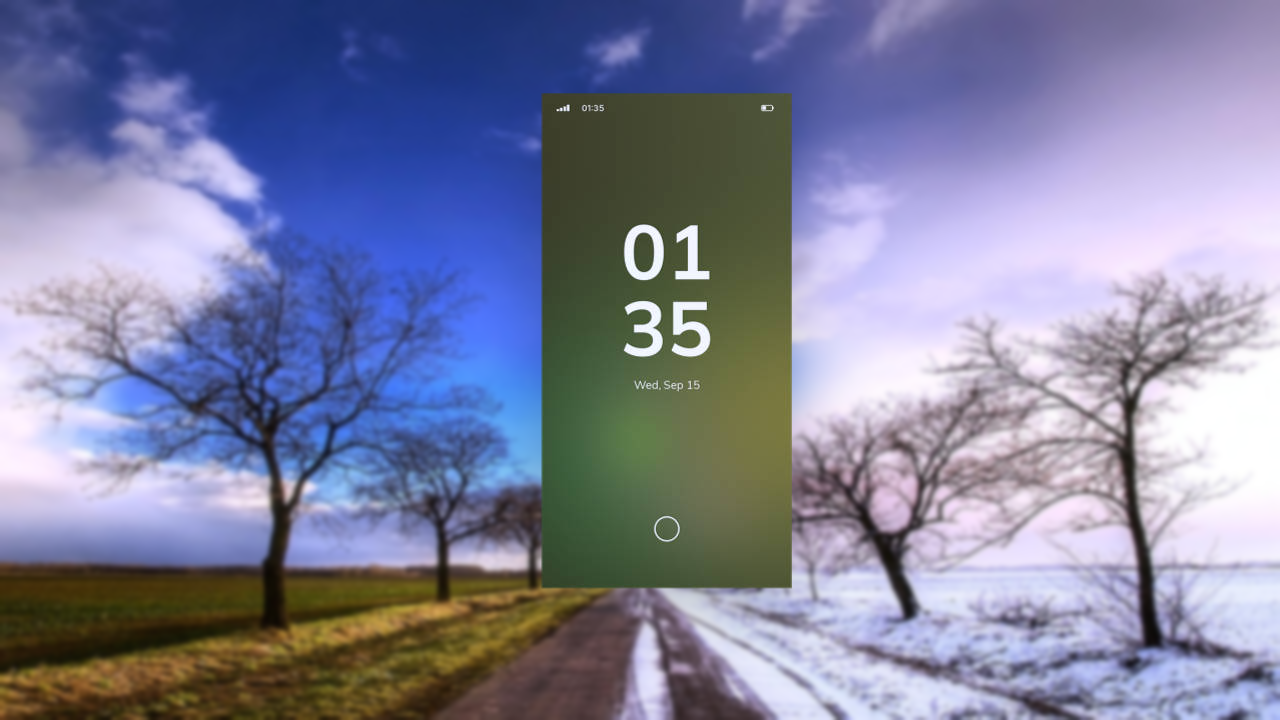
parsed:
1,35
